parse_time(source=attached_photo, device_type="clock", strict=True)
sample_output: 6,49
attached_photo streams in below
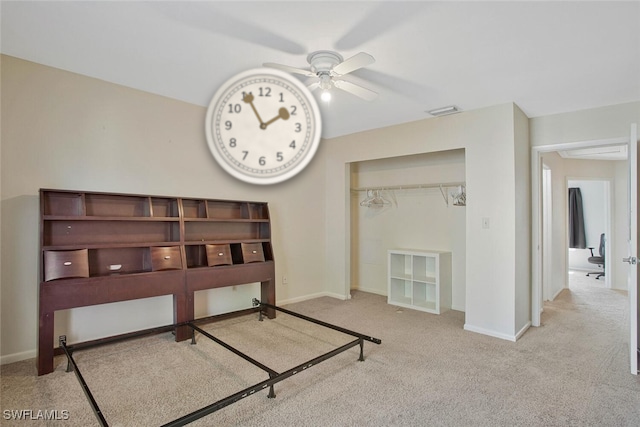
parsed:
1,55
